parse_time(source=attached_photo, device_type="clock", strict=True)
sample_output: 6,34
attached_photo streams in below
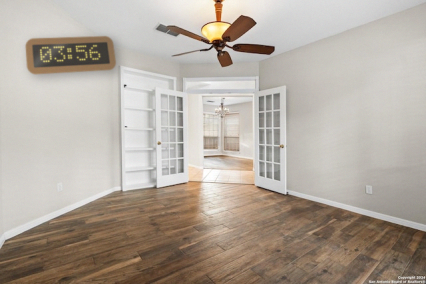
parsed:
3,56
